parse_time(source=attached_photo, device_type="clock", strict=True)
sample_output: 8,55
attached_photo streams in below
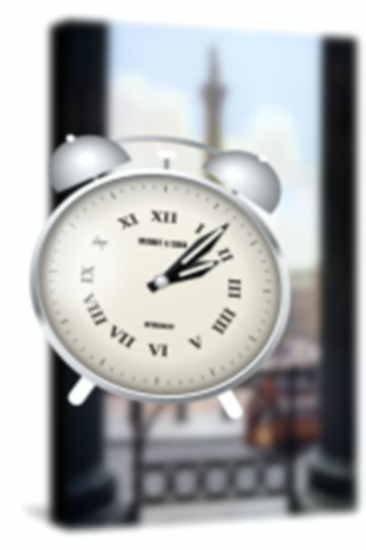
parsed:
2,07
